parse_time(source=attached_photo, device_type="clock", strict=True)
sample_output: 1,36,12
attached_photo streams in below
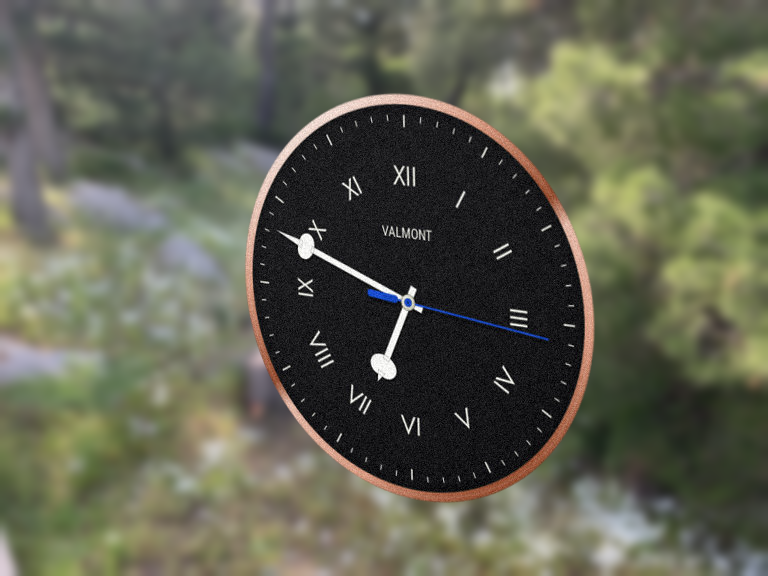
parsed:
6,48,16
